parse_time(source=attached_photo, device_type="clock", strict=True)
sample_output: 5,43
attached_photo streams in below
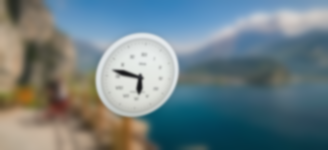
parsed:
5,47
